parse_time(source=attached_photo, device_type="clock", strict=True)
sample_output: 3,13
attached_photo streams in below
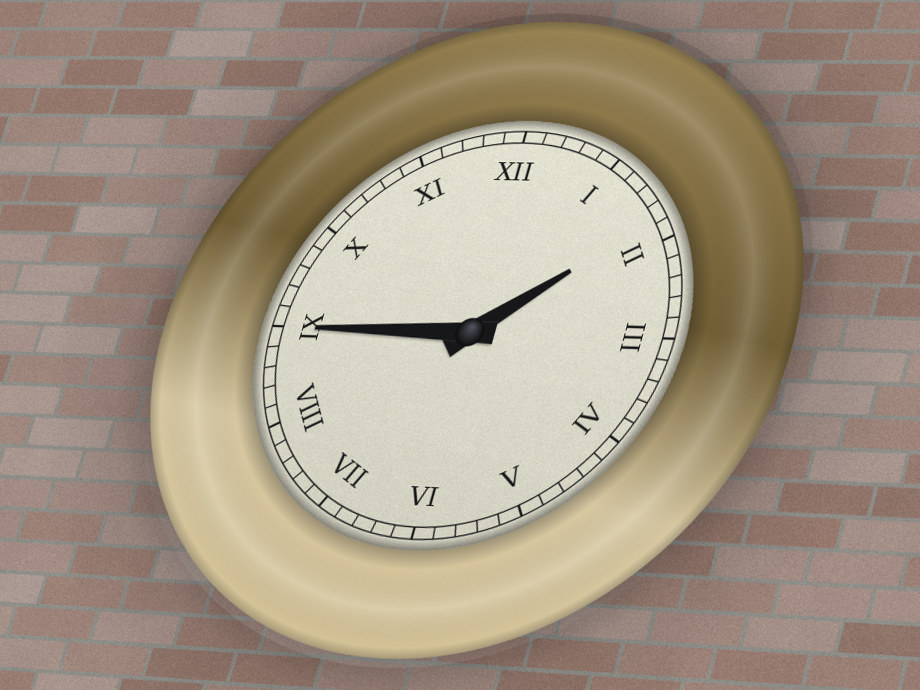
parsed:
1,45
